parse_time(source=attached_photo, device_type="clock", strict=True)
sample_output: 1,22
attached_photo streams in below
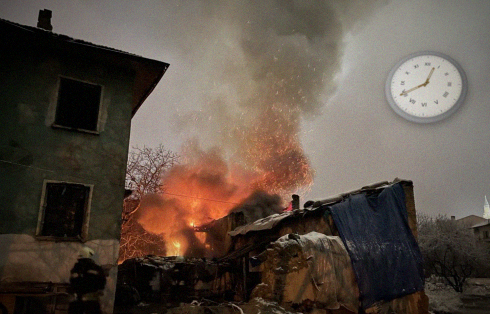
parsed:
12,40
